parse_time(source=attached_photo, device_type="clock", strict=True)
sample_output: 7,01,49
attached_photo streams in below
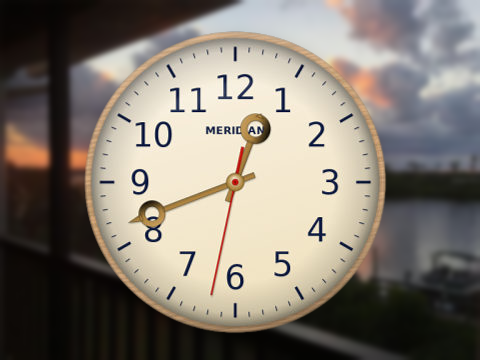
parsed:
12,41,32
